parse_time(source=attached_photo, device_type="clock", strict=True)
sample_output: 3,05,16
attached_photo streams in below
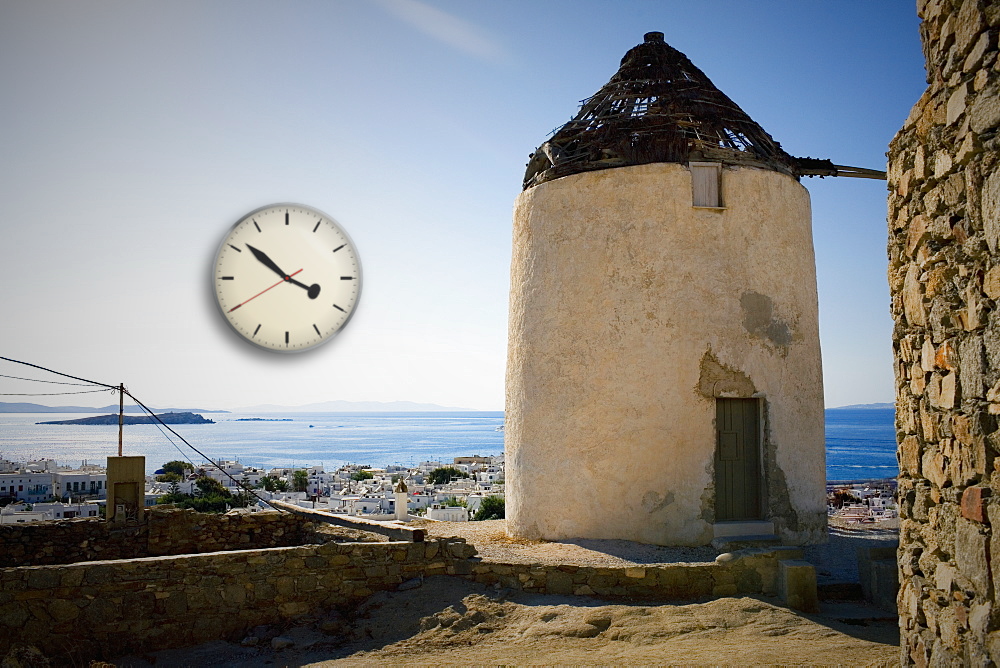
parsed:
3,51,40
